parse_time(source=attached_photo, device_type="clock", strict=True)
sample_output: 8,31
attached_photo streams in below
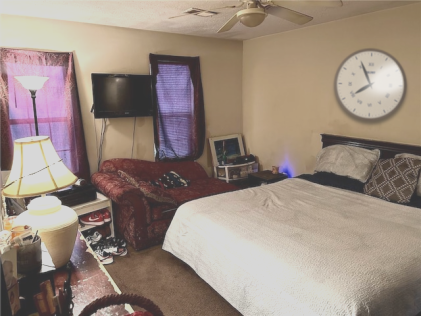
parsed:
7,56
